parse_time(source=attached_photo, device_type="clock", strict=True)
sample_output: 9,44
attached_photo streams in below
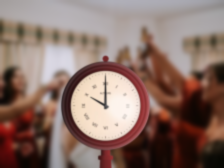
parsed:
10,00
